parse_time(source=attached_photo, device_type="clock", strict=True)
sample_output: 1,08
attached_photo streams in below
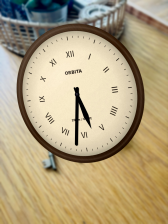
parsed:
5,32
